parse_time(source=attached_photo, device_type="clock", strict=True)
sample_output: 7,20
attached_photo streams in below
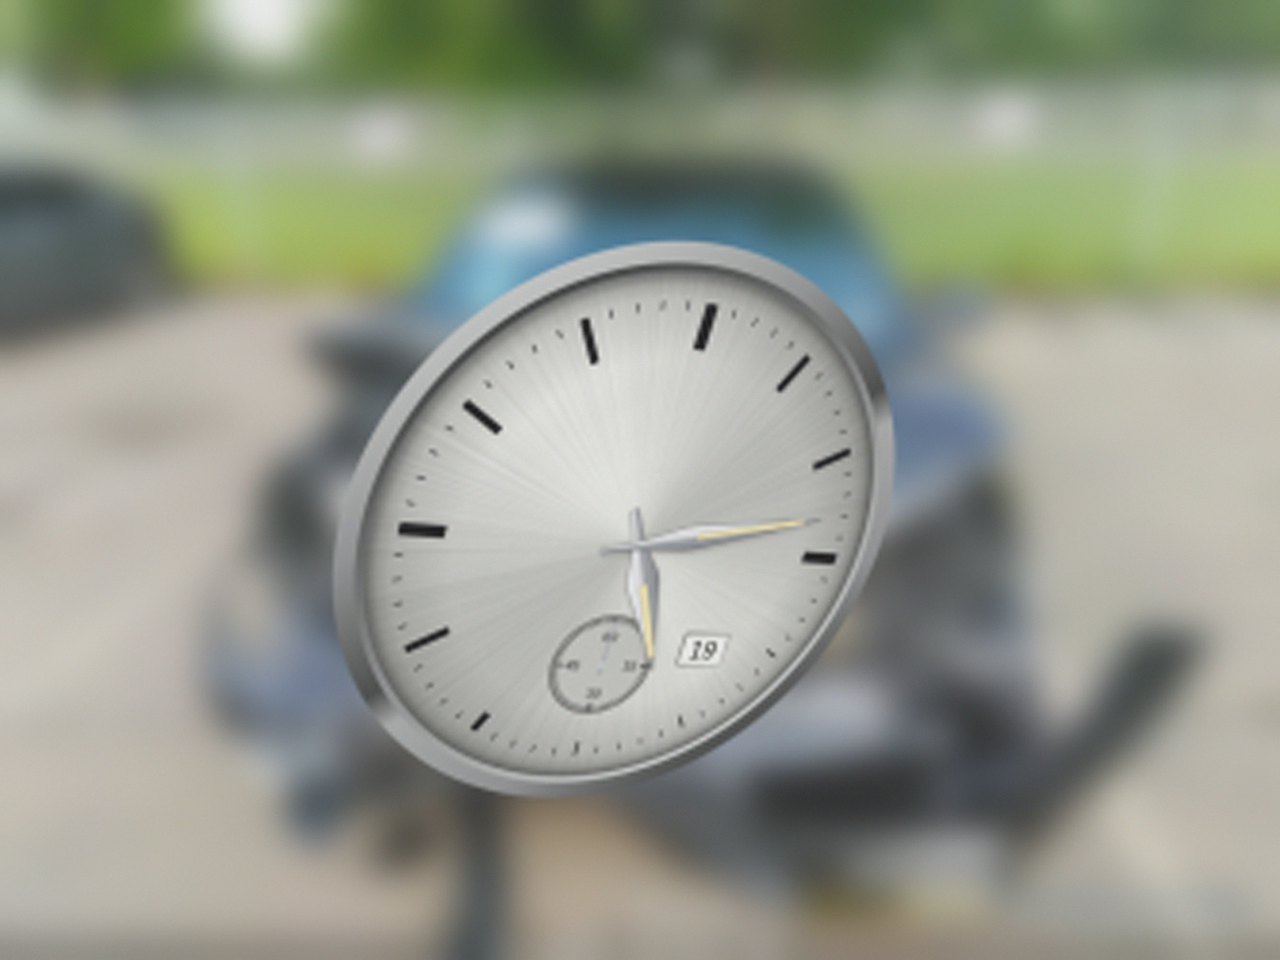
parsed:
5,13
